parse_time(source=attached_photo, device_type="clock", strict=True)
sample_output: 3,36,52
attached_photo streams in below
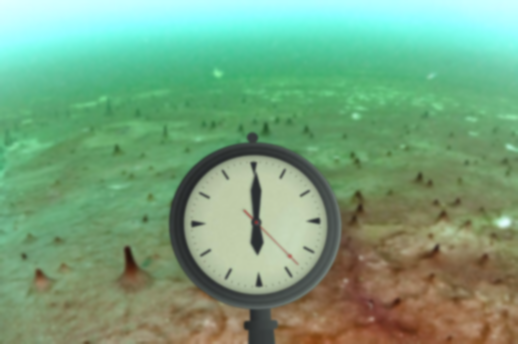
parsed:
6,00,23
